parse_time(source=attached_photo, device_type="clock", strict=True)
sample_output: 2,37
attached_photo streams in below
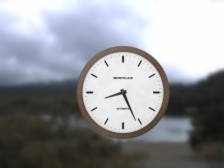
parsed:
8,26
